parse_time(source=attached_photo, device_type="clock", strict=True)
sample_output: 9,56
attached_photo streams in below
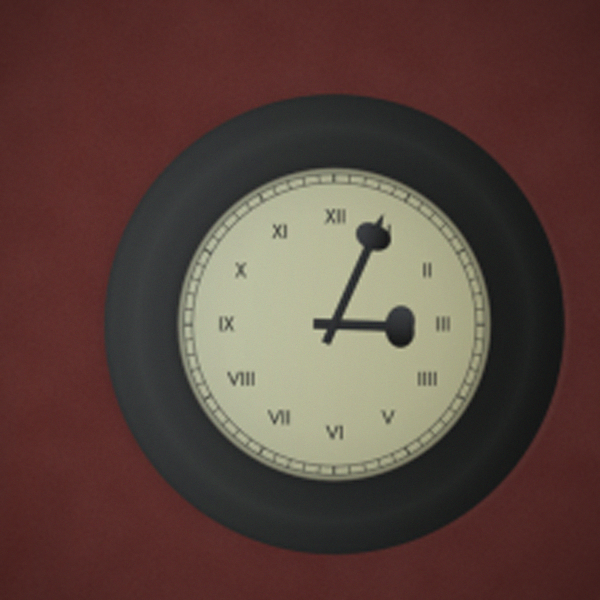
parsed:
3,04
